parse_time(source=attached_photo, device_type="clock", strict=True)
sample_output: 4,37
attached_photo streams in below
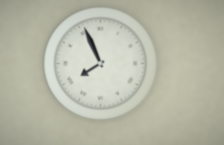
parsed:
7,56
